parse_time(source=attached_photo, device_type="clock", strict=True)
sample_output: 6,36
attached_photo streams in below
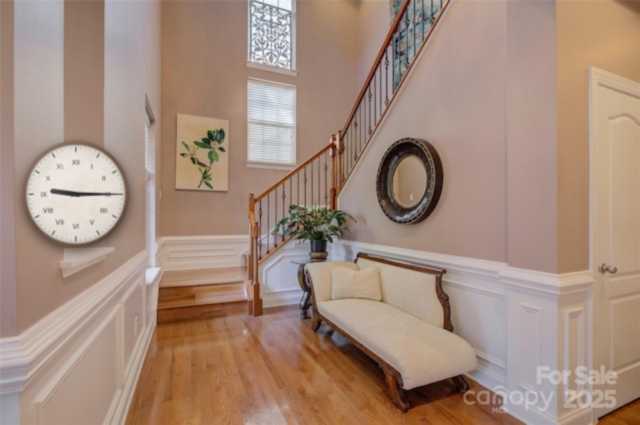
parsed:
9,15
